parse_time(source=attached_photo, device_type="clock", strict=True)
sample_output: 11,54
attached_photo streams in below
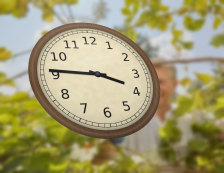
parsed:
3,46
